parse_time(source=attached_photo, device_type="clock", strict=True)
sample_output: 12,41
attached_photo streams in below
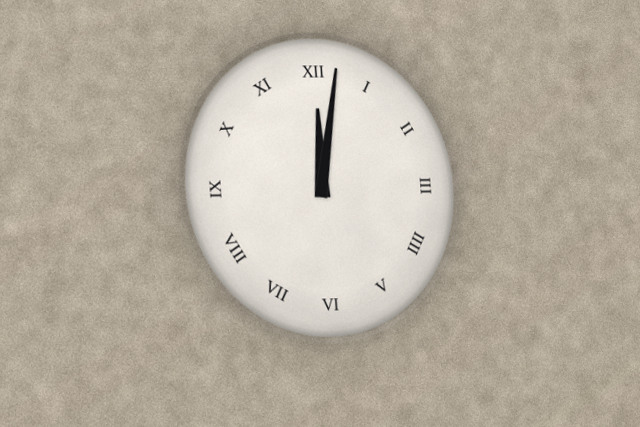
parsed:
12,02
